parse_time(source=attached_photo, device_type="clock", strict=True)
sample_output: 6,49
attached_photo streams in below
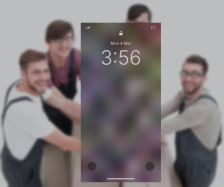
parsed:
3,56
